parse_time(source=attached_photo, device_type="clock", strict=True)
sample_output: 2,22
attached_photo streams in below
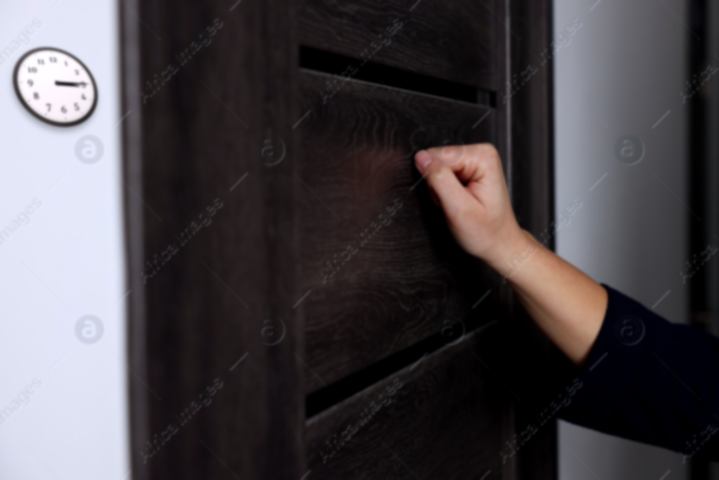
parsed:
3,15
